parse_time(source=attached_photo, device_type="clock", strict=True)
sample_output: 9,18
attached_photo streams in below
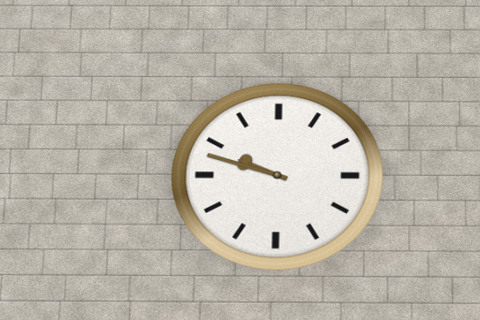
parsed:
9,48
